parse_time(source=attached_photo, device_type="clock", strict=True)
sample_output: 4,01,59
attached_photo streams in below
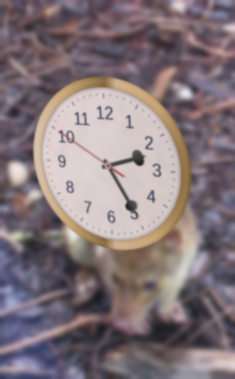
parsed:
2,24,50
